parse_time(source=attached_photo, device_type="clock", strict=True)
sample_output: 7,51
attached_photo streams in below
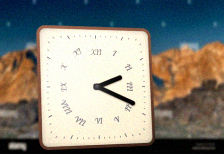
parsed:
2,19
